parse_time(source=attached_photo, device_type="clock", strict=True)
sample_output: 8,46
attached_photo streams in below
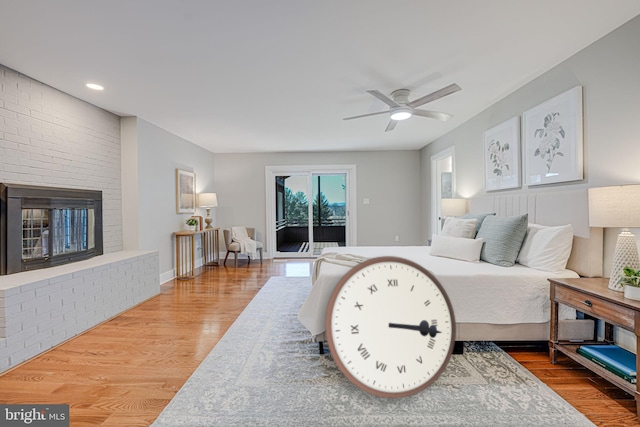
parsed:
3,17
